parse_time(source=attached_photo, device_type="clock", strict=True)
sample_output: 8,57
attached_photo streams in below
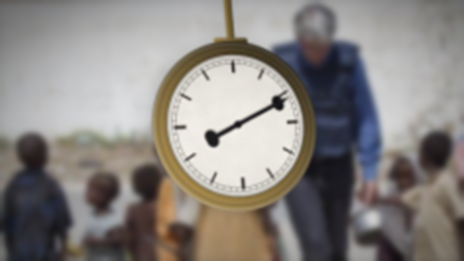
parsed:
8,11
